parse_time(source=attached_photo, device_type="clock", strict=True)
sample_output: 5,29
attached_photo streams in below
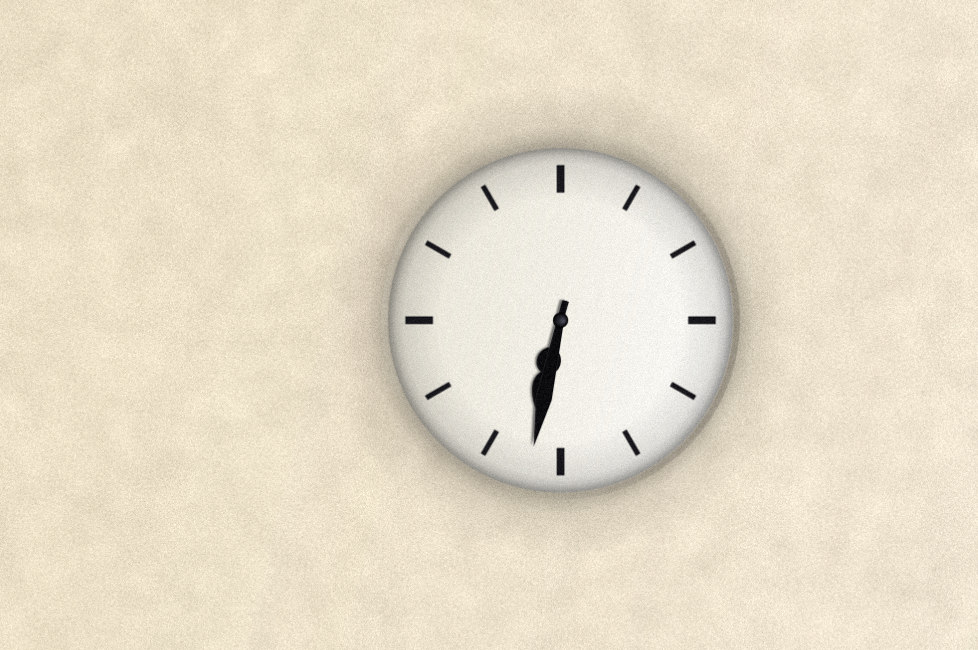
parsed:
6,32
